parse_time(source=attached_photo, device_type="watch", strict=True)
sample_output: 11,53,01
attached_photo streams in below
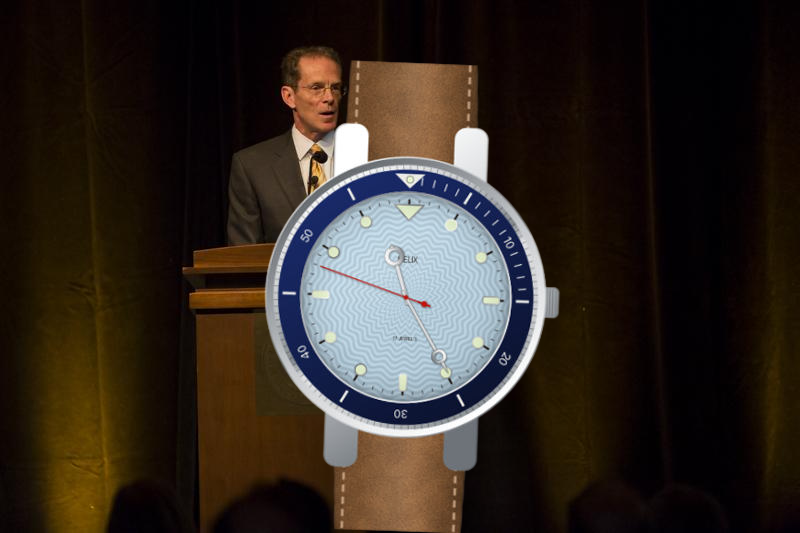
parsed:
11,24,48
